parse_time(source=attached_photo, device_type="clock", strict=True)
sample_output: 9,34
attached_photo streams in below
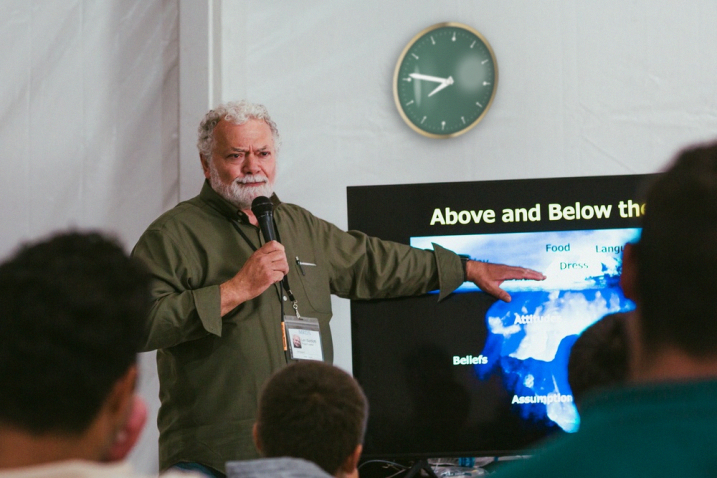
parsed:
7,46
